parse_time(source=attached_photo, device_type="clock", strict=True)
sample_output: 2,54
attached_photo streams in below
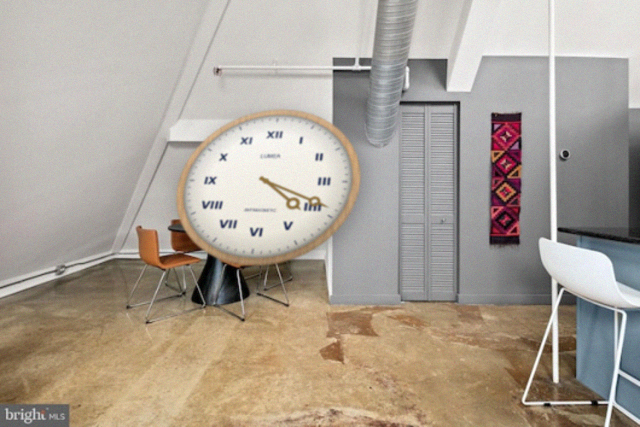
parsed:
4,19
